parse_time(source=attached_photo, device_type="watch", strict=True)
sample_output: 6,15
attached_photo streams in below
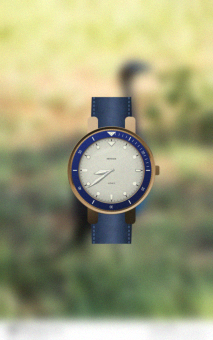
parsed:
8,39
